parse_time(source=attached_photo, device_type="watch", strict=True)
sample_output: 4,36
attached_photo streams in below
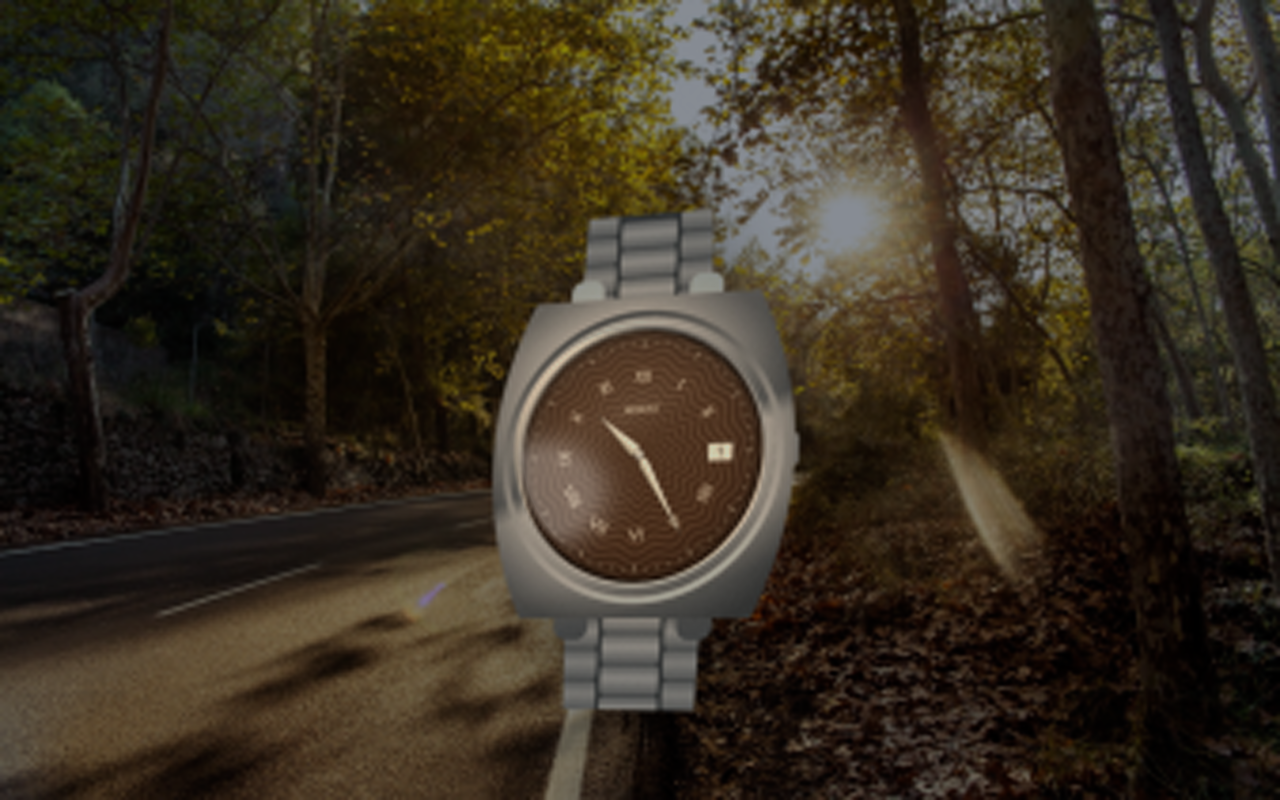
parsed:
10,25
